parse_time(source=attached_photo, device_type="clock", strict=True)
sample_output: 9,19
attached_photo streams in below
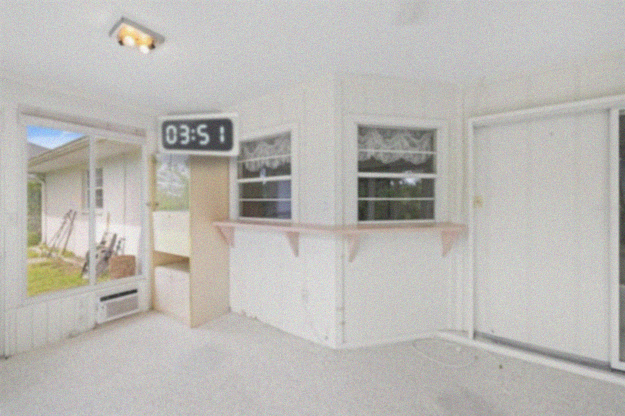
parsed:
3,51
